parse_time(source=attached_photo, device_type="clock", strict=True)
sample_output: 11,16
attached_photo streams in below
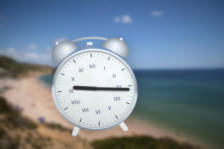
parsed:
9,16
